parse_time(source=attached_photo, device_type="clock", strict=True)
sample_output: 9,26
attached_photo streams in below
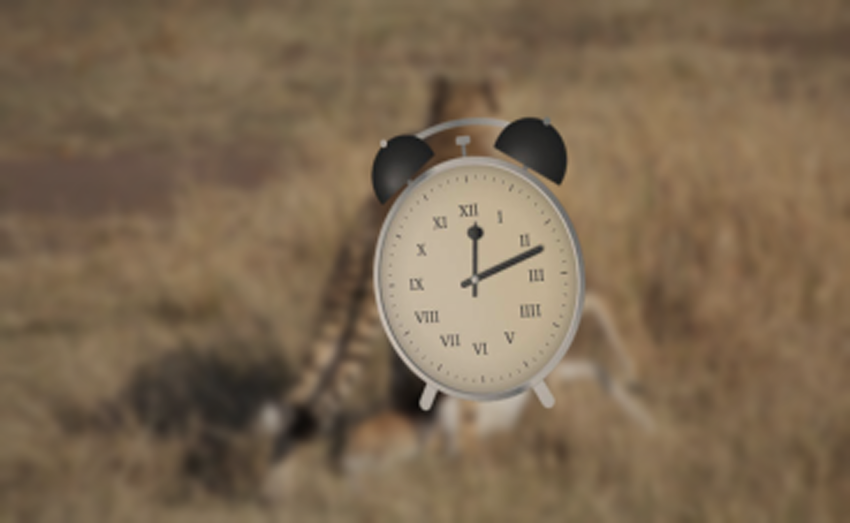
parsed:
12,12
